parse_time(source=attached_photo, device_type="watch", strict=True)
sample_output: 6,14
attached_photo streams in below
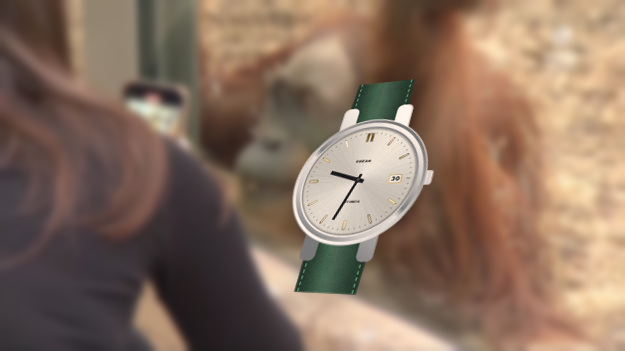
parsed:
9,33
